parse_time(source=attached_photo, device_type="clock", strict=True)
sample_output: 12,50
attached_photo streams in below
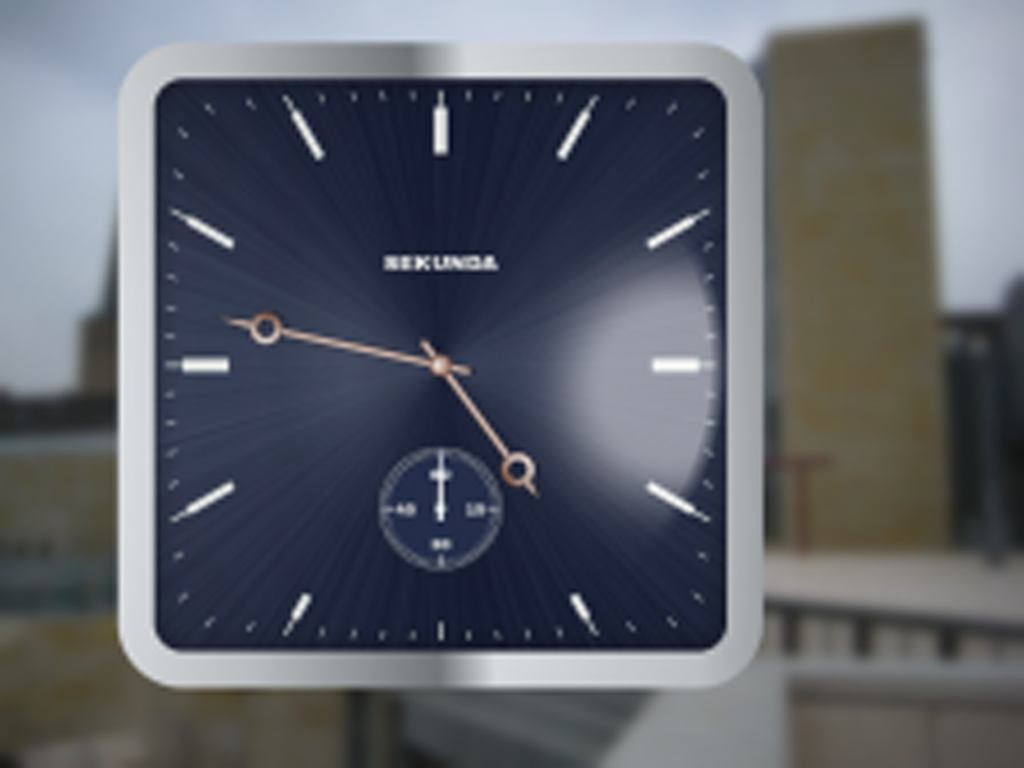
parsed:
4,47
